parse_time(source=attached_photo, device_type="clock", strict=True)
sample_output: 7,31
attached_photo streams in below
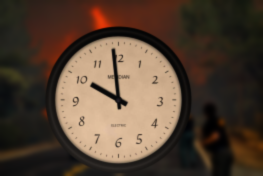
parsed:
9,59
